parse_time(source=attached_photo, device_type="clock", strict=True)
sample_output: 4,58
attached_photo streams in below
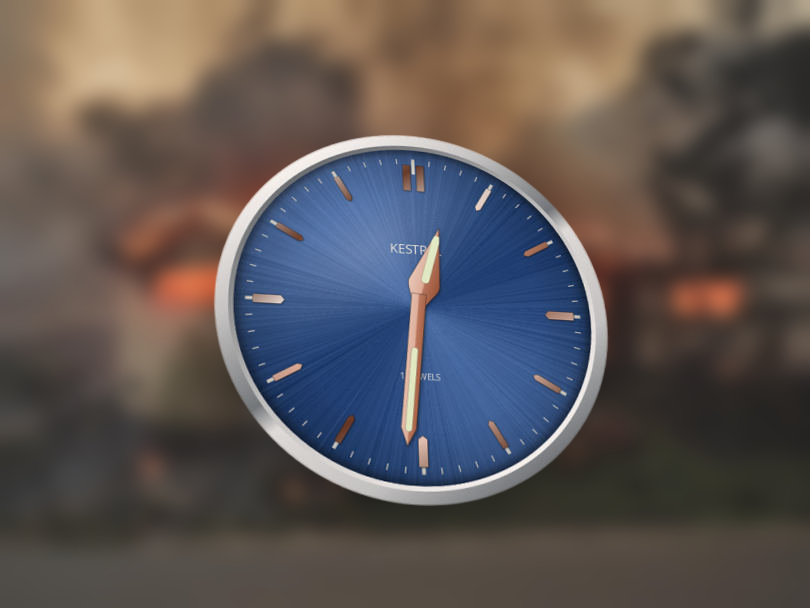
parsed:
12,31
